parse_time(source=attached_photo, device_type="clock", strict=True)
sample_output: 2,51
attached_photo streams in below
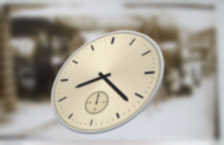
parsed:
8,22
